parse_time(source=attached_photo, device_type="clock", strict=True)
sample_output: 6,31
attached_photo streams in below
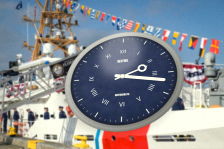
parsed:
2,17
